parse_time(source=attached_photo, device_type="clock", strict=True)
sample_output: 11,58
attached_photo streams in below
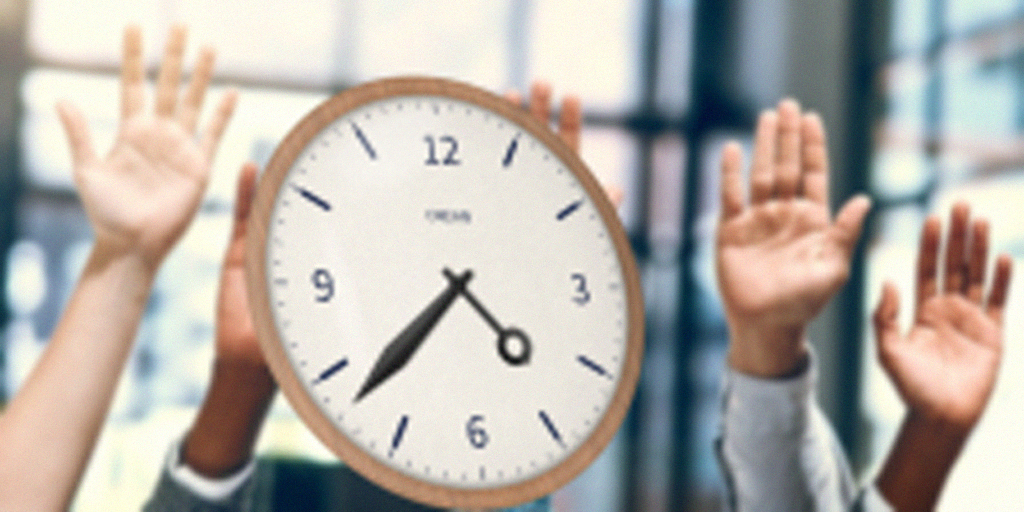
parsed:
4,38
